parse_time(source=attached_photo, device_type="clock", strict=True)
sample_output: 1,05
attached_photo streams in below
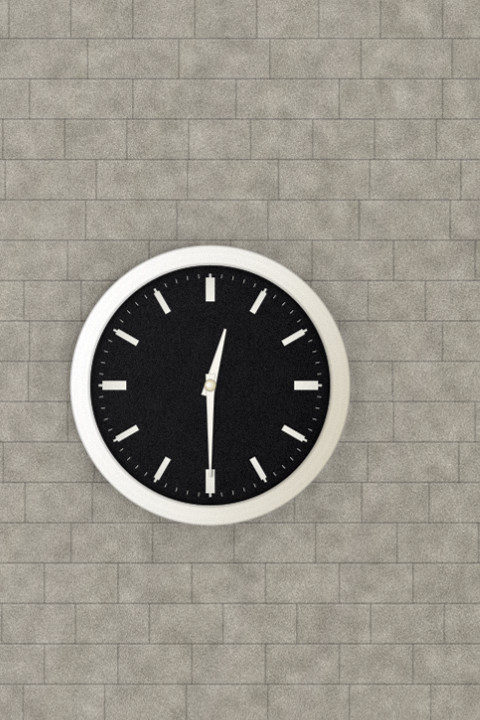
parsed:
12,30
